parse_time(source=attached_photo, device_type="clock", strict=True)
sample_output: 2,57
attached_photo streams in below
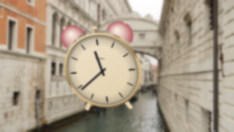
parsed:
11,39
